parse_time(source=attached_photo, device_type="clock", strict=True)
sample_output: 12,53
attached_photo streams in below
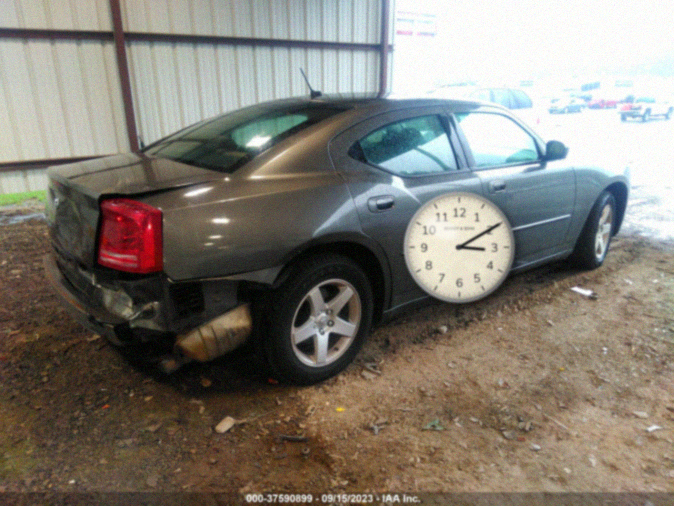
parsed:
3,10
